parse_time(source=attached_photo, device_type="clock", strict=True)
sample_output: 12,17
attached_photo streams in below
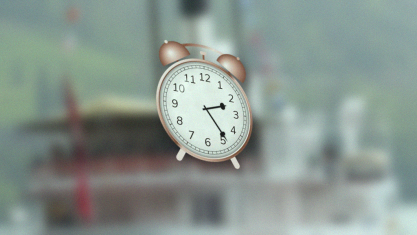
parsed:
2,24
